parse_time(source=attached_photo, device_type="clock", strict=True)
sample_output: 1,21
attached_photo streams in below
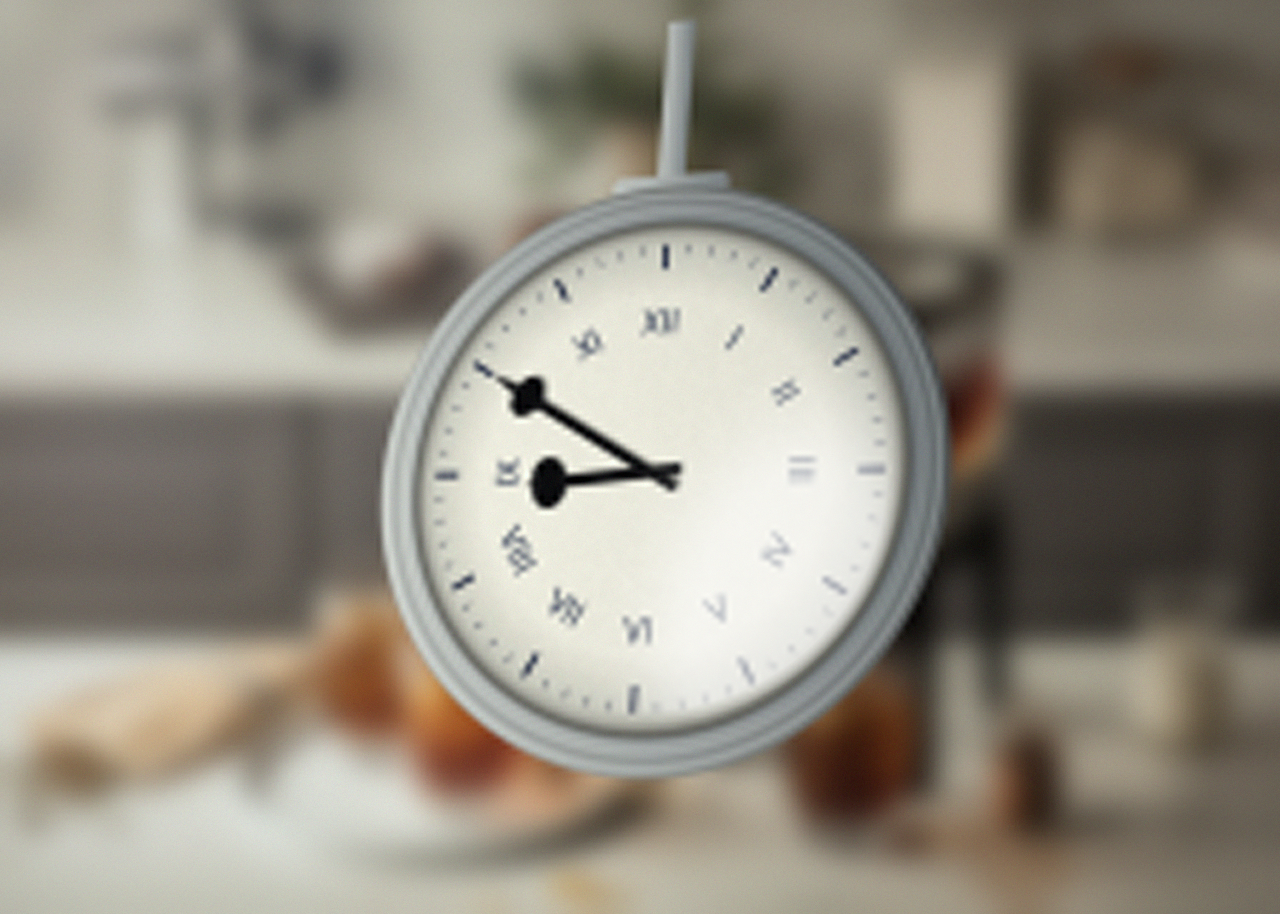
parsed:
8,50
